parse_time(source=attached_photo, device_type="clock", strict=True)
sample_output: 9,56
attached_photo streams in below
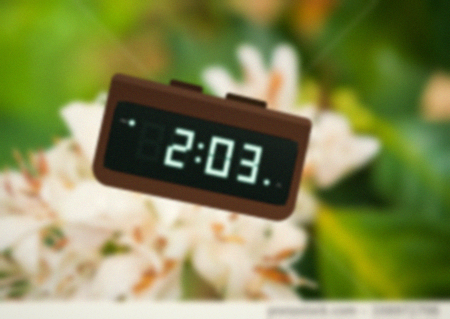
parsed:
2,03
